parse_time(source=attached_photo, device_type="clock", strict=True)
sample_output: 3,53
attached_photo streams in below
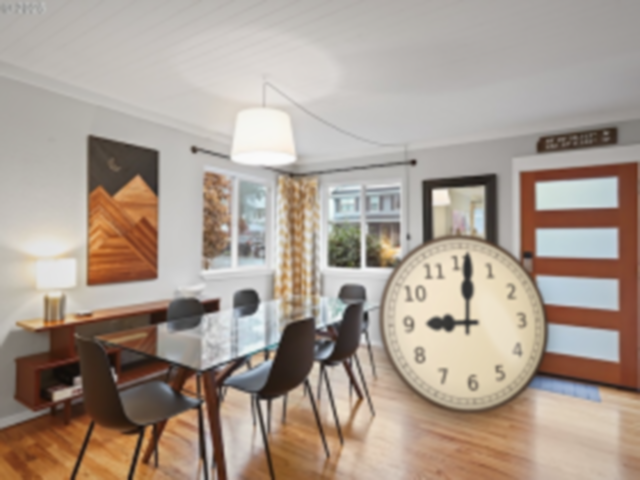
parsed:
9,01
